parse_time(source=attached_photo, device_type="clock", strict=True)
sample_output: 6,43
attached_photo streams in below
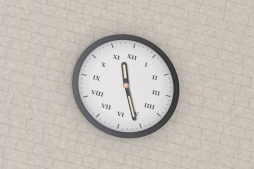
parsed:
11,26
